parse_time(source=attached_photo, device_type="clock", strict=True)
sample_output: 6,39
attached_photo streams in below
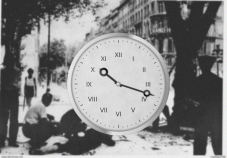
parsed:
10,18
